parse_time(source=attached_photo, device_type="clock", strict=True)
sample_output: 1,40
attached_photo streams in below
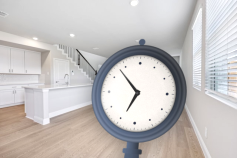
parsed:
6,53
